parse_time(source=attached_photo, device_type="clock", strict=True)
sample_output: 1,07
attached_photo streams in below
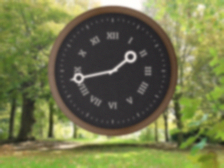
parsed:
1,43
